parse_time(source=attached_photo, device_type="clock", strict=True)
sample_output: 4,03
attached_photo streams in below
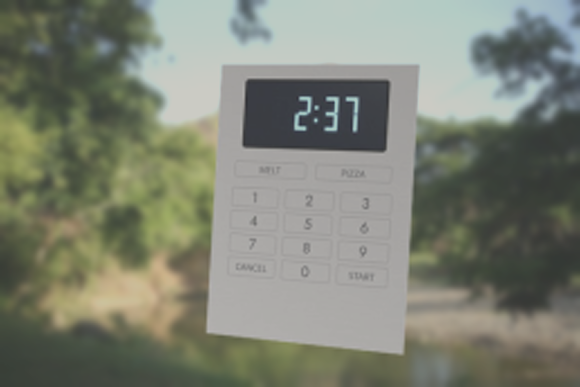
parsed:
2,37
